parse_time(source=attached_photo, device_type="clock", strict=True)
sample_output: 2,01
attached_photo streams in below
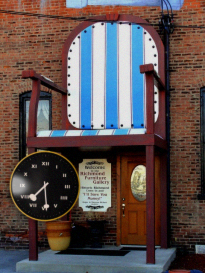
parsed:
7,29
